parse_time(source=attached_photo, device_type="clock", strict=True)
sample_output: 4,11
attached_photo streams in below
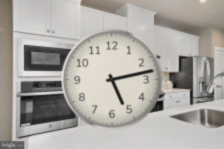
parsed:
5,13
